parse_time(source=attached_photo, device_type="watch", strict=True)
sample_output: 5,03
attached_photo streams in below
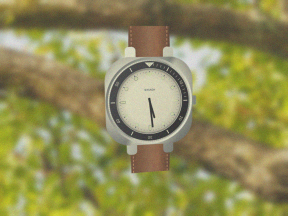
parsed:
5,29
